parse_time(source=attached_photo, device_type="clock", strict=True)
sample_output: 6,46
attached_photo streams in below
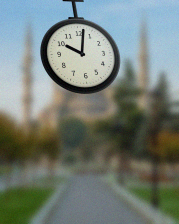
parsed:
10,02
